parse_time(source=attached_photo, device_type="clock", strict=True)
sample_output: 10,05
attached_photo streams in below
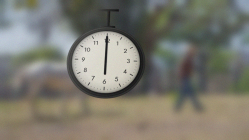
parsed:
6,00
